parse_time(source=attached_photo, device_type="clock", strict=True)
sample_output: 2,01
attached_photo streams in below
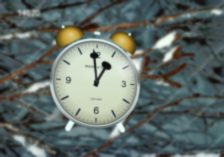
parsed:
12,59
